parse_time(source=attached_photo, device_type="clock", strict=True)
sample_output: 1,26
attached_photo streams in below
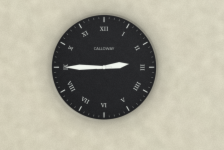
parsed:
2,45
